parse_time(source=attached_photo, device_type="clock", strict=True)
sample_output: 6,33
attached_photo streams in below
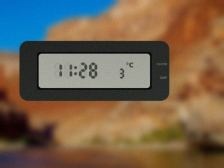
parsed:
11,28
